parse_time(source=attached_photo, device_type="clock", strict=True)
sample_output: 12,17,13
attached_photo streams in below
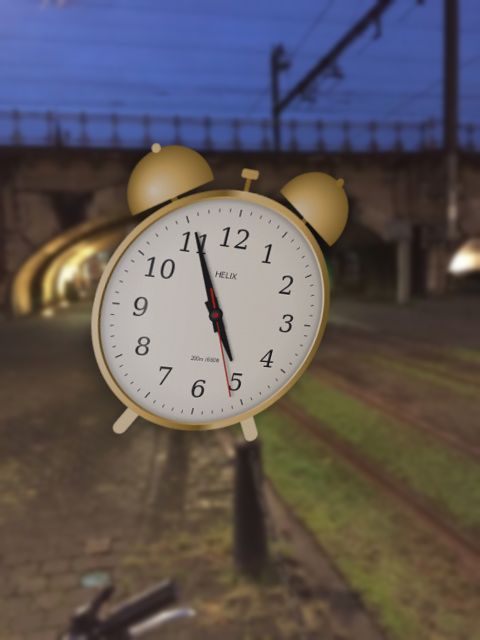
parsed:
4,55,26
